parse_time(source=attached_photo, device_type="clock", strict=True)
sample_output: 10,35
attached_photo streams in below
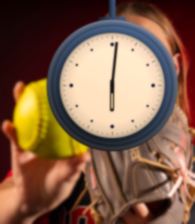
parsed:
6,01
